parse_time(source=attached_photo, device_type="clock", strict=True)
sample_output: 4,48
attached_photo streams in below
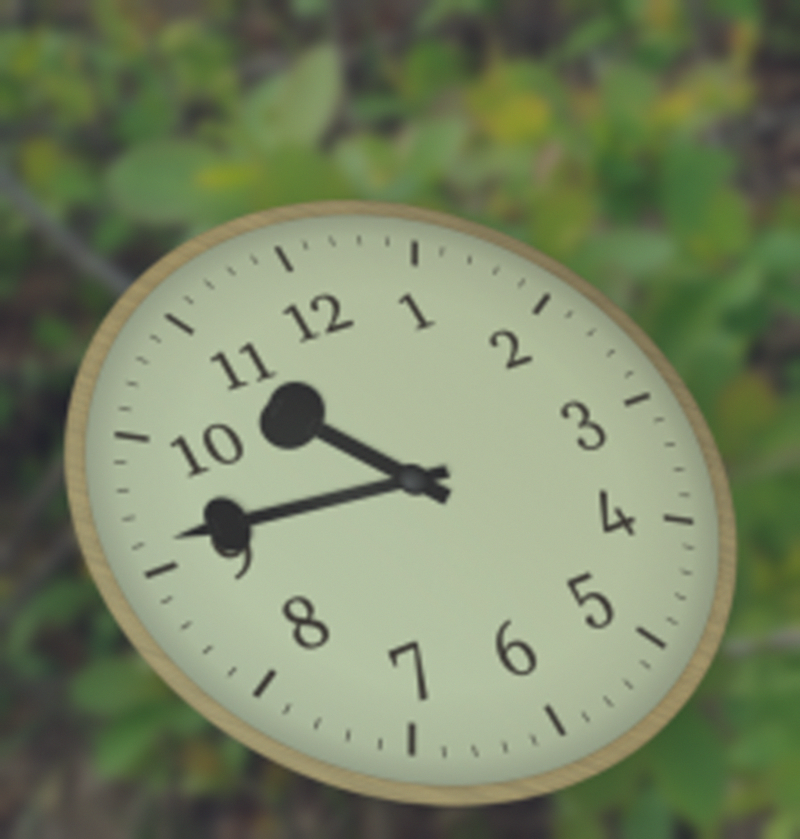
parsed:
10,46
